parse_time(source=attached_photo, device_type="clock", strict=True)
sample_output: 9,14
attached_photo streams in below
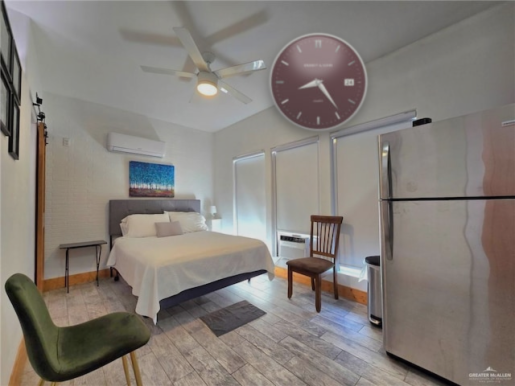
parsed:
8,24
